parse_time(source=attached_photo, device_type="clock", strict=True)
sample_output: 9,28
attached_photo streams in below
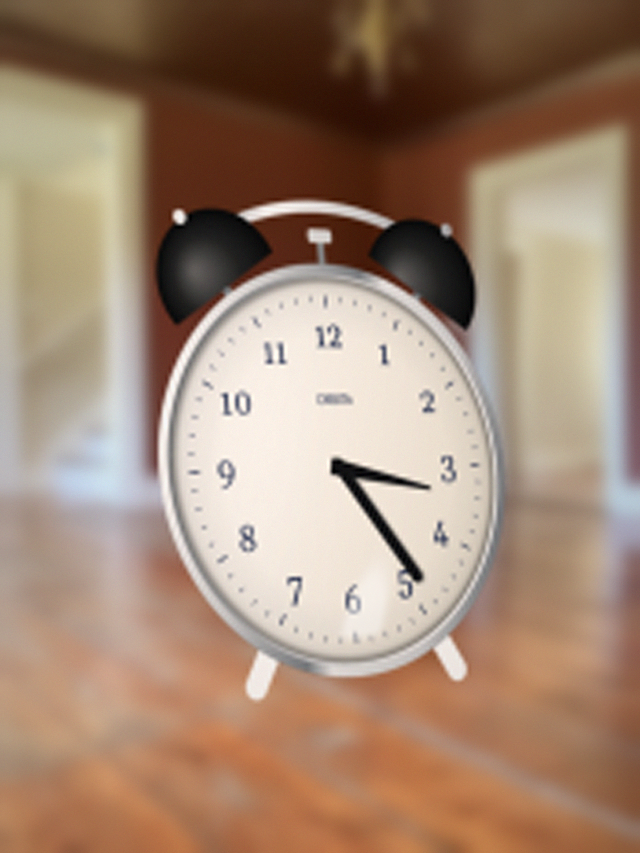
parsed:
3,24
